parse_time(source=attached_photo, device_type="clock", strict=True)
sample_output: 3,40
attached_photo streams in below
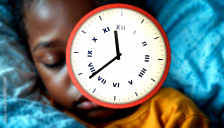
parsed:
11,38
